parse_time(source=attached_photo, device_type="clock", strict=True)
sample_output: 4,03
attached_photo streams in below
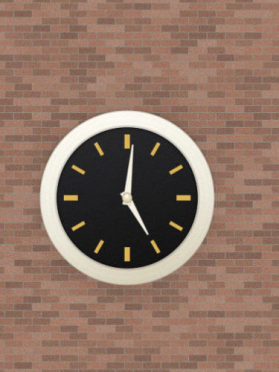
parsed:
5,01
